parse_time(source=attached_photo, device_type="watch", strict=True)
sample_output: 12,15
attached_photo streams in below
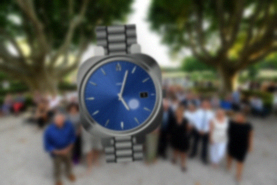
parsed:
5,03
